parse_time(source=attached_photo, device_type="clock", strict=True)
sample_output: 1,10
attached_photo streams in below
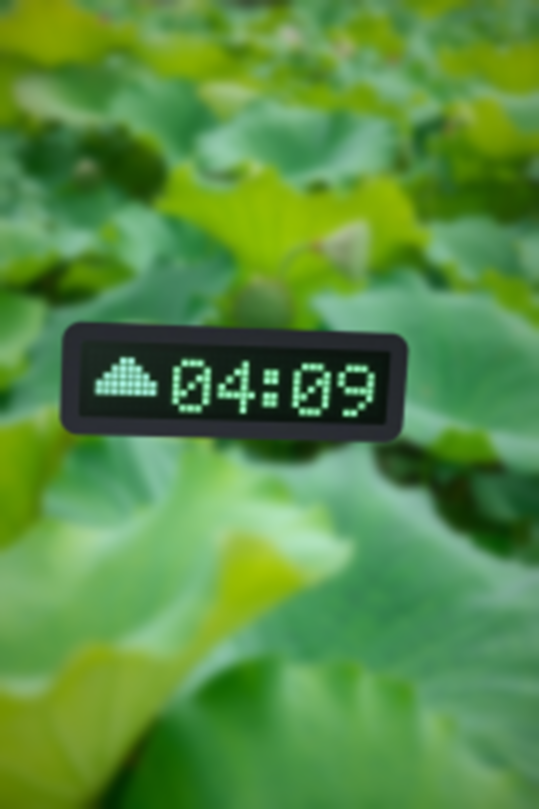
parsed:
4,09
